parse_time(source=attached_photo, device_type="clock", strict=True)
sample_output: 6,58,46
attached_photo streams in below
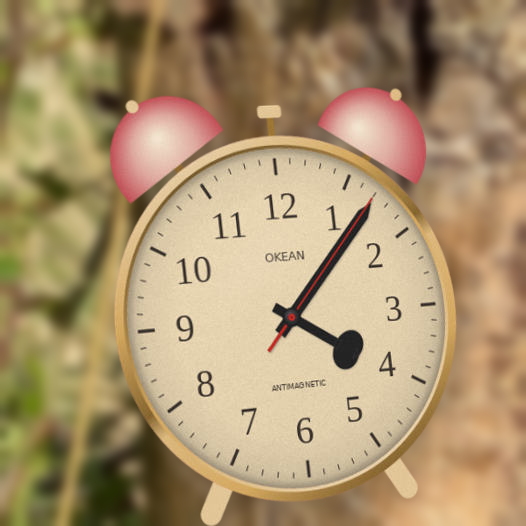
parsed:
4,07,07
